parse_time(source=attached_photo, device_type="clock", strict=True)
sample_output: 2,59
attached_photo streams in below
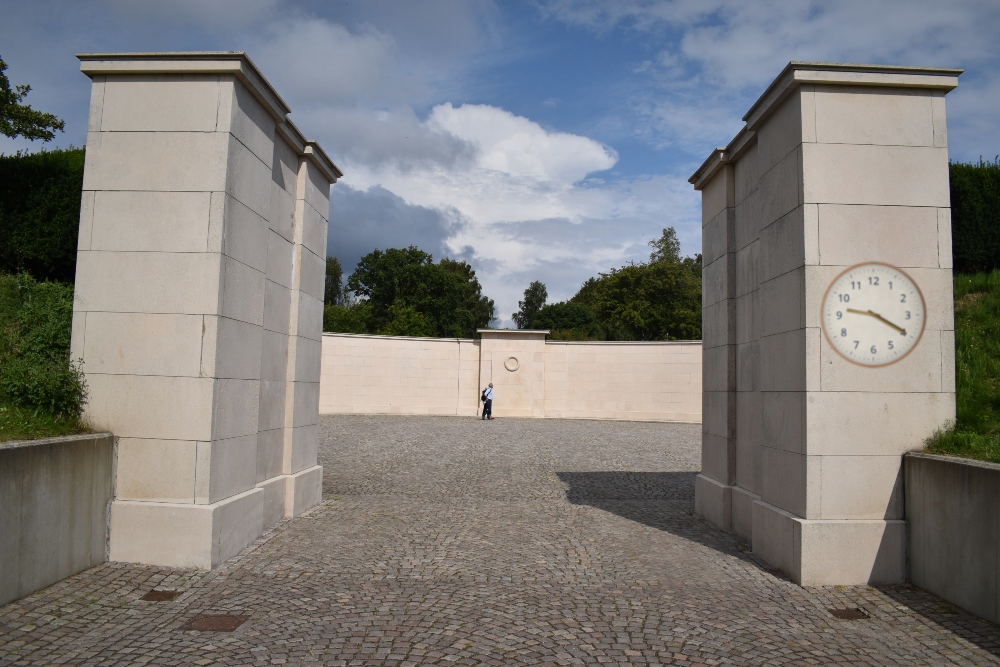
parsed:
9,20
